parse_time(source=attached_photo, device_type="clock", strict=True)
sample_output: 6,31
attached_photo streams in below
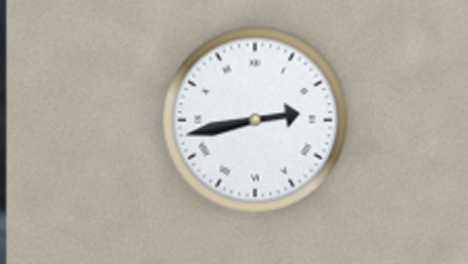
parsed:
2,43
